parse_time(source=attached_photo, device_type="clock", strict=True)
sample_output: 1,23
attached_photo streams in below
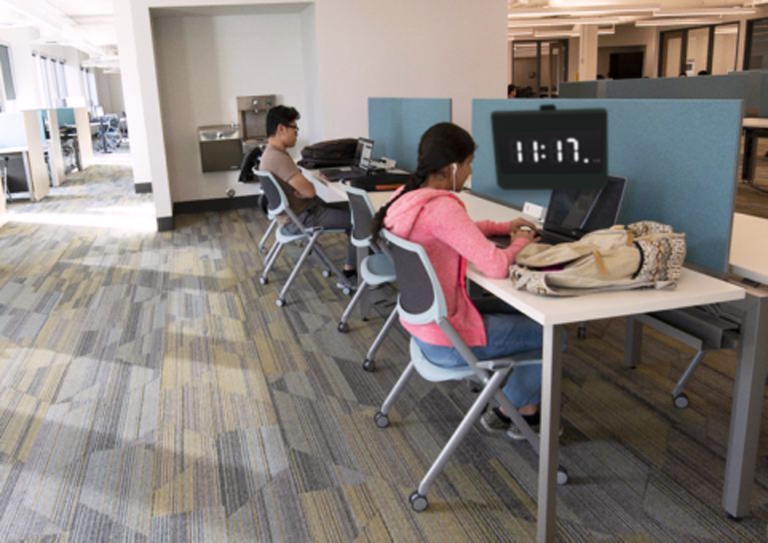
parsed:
11,17
